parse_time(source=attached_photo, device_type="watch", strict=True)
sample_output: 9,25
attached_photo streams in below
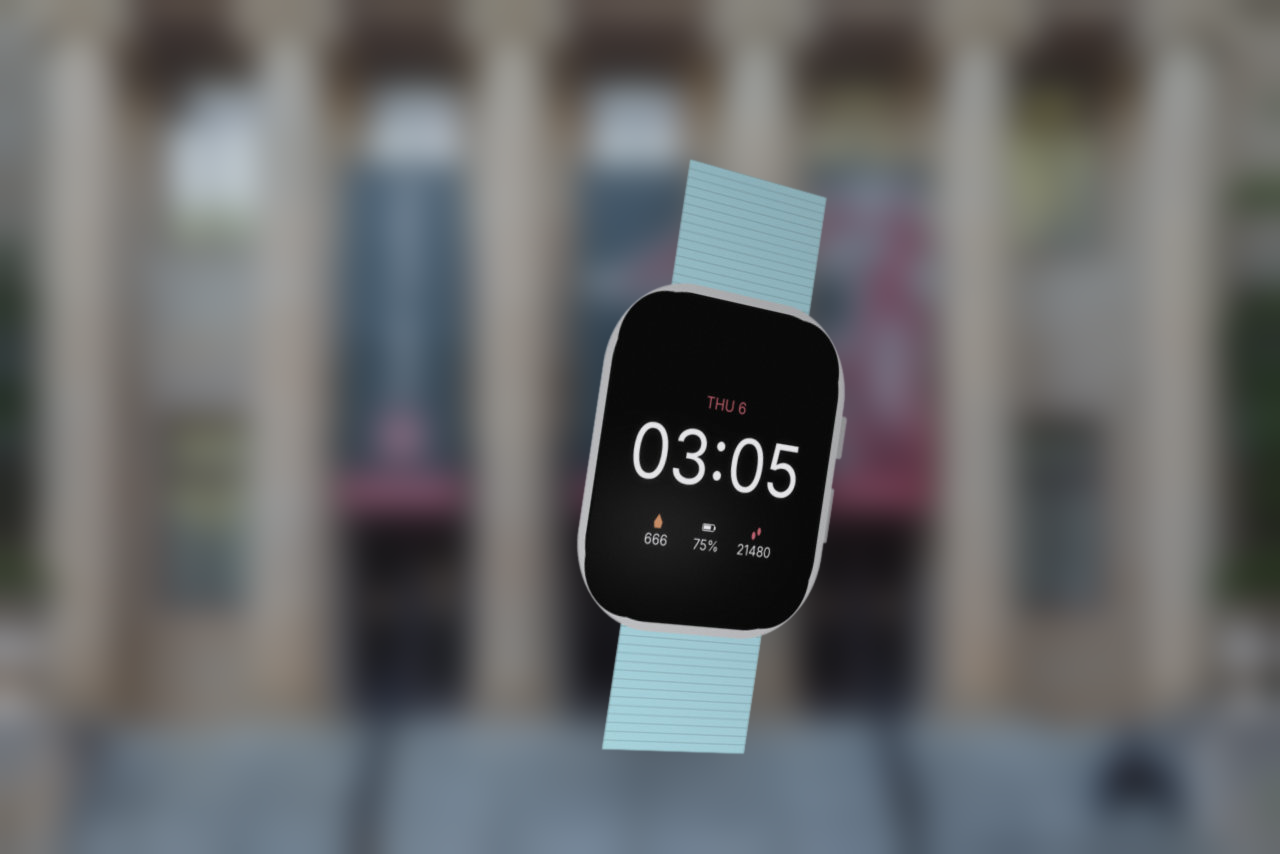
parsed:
3,05
